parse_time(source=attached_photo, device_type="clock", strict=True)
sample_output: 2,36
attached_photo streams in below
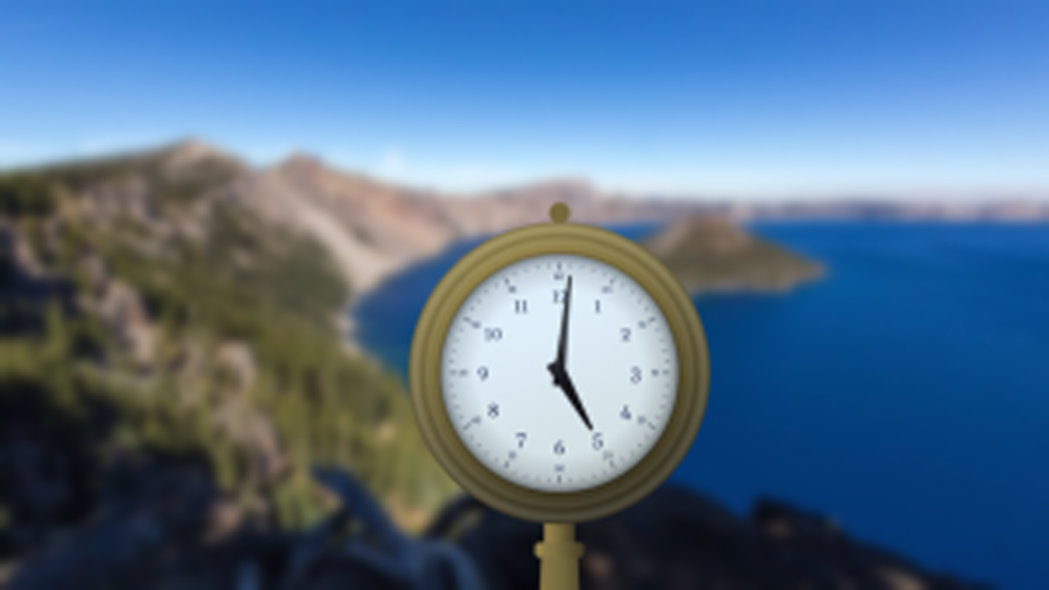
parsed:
5,01
